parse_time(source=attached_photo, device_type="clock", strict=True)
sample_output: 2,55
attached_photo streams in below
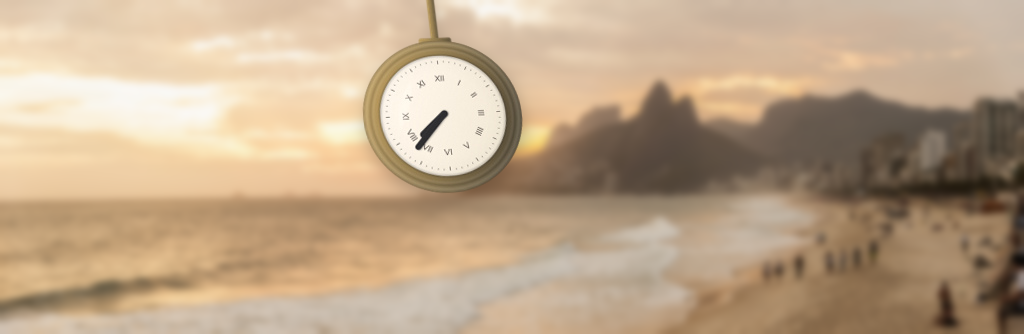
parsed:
7,37
